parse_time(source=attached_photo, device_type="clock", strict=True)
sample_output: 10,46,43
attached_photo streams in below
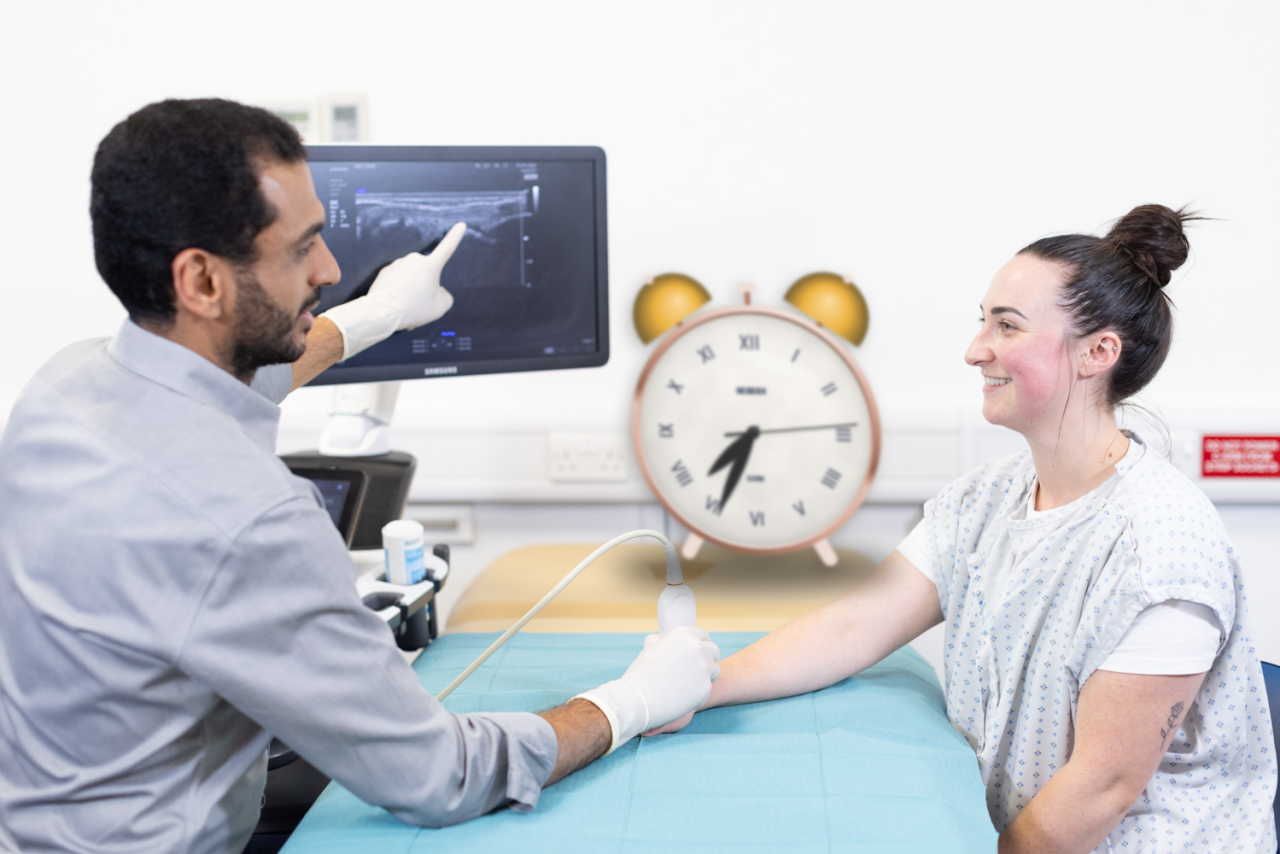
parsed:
7,34,14
